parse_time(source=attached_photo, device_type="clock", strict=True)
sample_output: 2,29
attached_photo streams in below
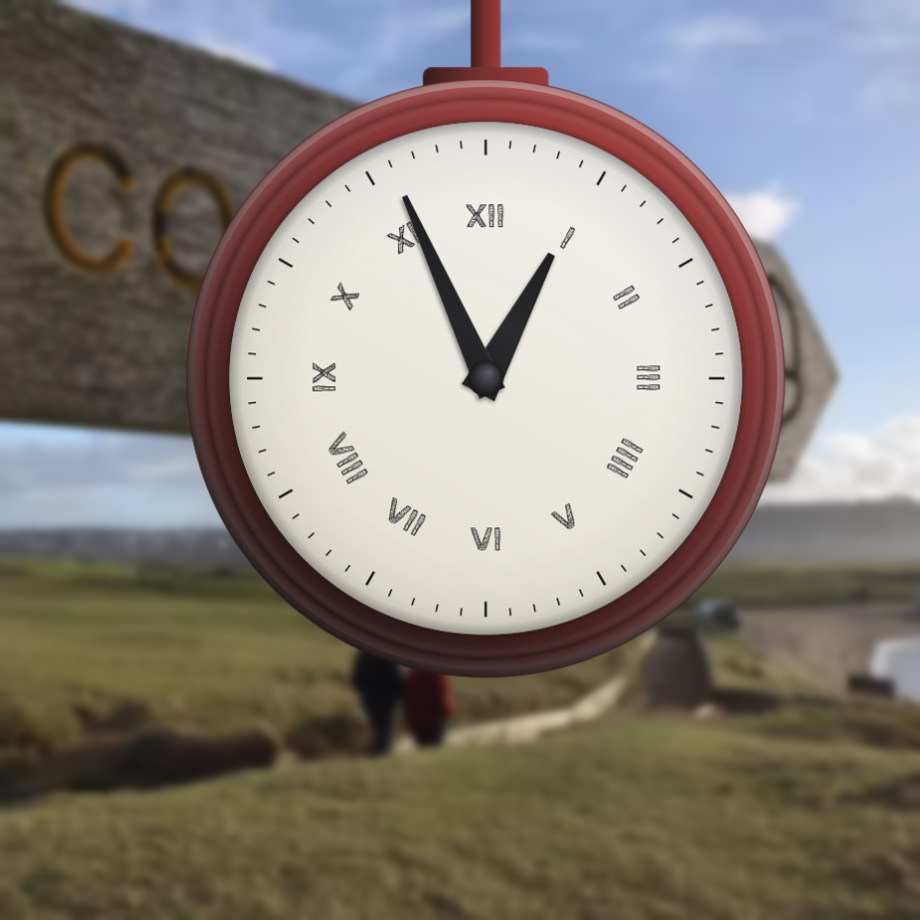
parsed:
12,56
